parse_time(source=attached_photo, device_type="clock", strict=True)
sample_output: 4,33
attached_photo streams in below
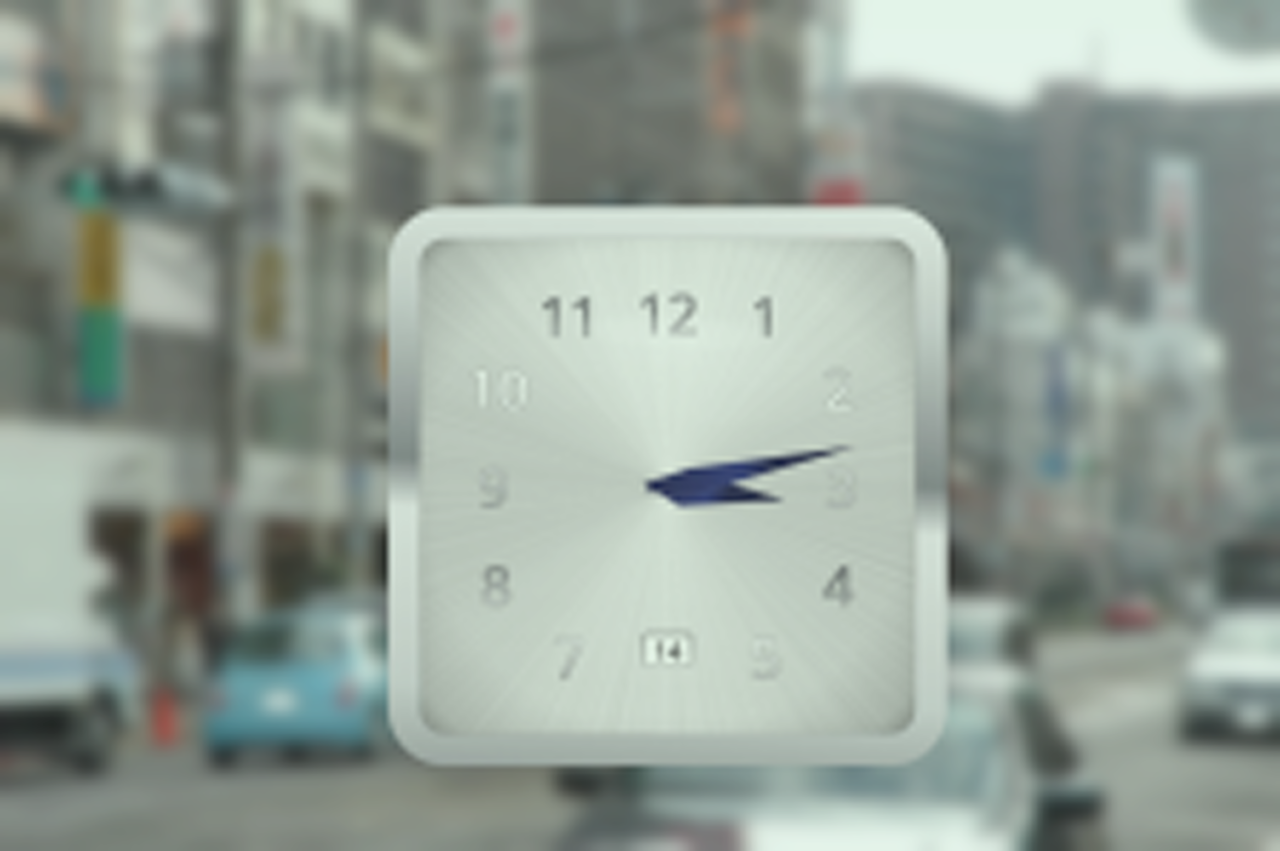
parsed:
3,13
